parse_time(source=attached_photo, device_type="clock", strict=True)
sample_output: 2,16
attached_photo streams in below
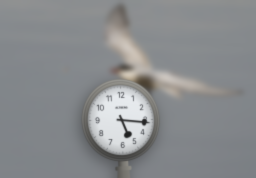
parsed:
5,16
